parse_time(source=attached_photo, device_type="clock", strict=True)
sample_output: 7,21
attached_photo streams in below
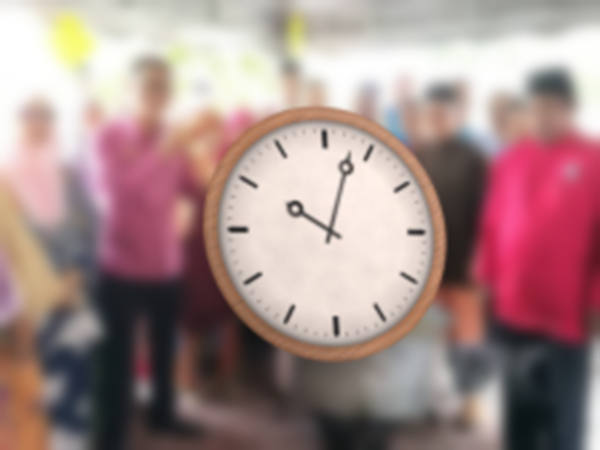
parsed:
10,03
